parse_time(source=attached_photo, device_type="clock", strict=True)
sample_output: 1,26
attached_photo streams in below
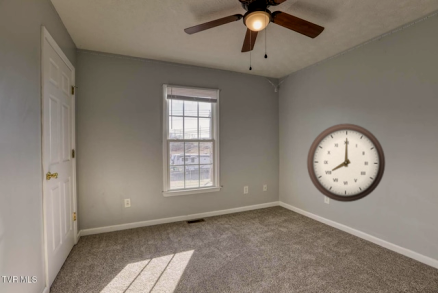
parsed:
8,00
